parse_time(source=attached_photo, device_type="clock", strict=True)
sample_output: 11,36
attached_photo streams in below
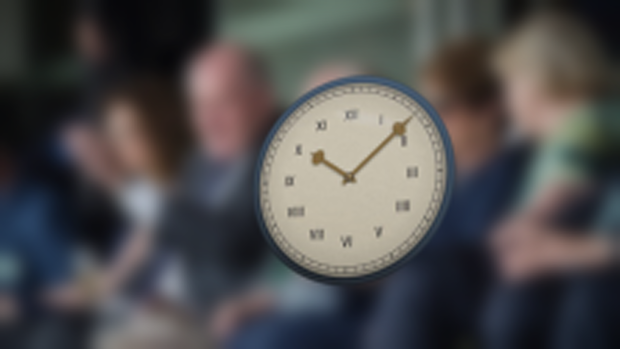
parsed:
10,08
